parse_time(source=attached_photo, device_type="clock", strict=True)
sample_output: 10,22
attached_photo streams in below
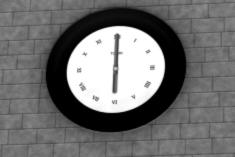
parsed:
6,00
